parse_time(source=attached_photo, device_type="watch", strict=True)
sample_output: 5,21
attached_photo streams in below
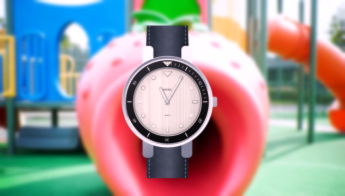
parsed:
11,05
